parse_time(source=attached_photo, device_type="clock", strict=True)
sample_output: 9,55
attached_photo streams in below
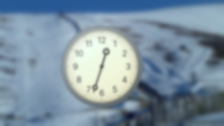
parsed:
12,33
